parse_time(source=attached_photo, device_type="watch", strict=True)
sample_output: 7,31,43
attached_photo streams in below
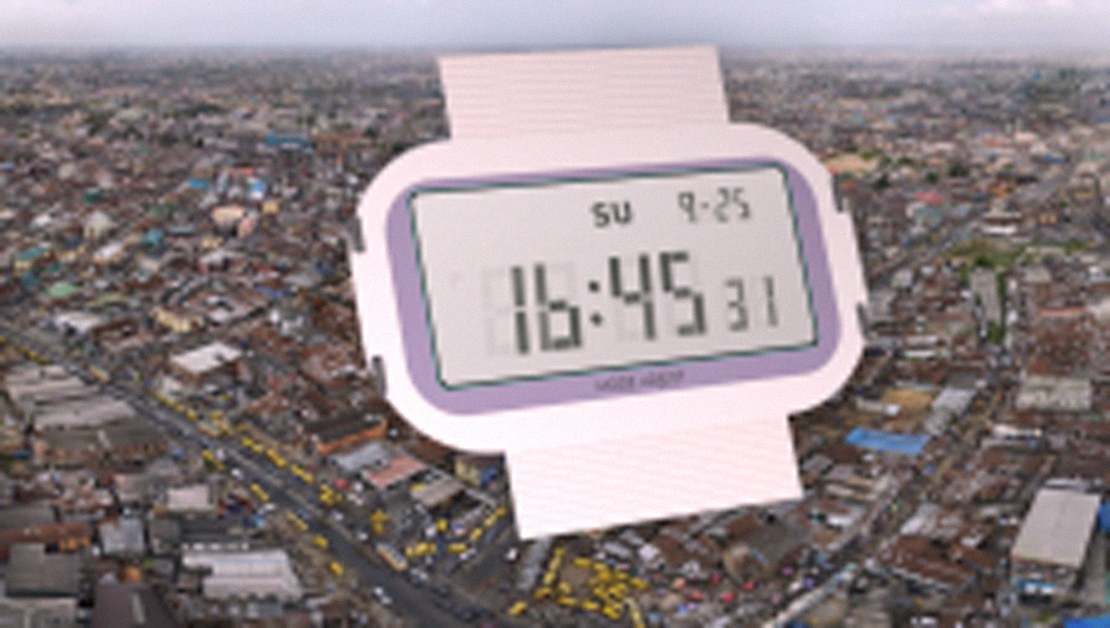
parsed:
16,45,31
